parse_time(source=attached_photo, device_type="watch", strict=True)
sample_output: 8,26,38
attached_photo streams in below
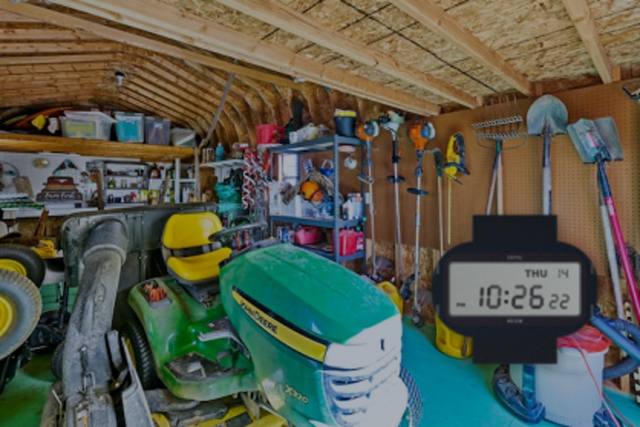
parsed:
10,26,22
